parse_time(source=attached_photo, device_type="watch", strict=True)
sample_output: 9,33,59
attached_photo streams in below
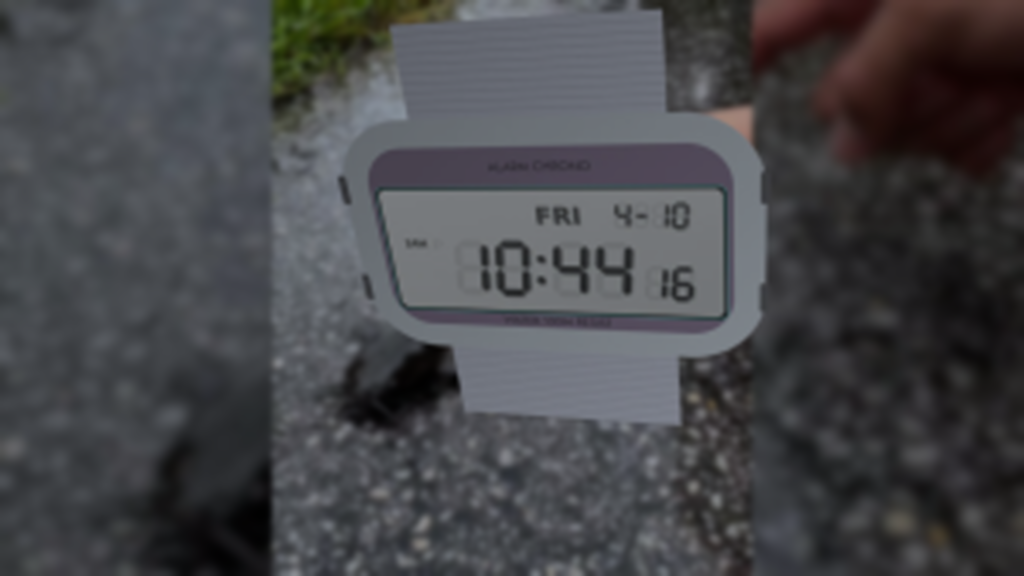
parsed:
10,44,16
